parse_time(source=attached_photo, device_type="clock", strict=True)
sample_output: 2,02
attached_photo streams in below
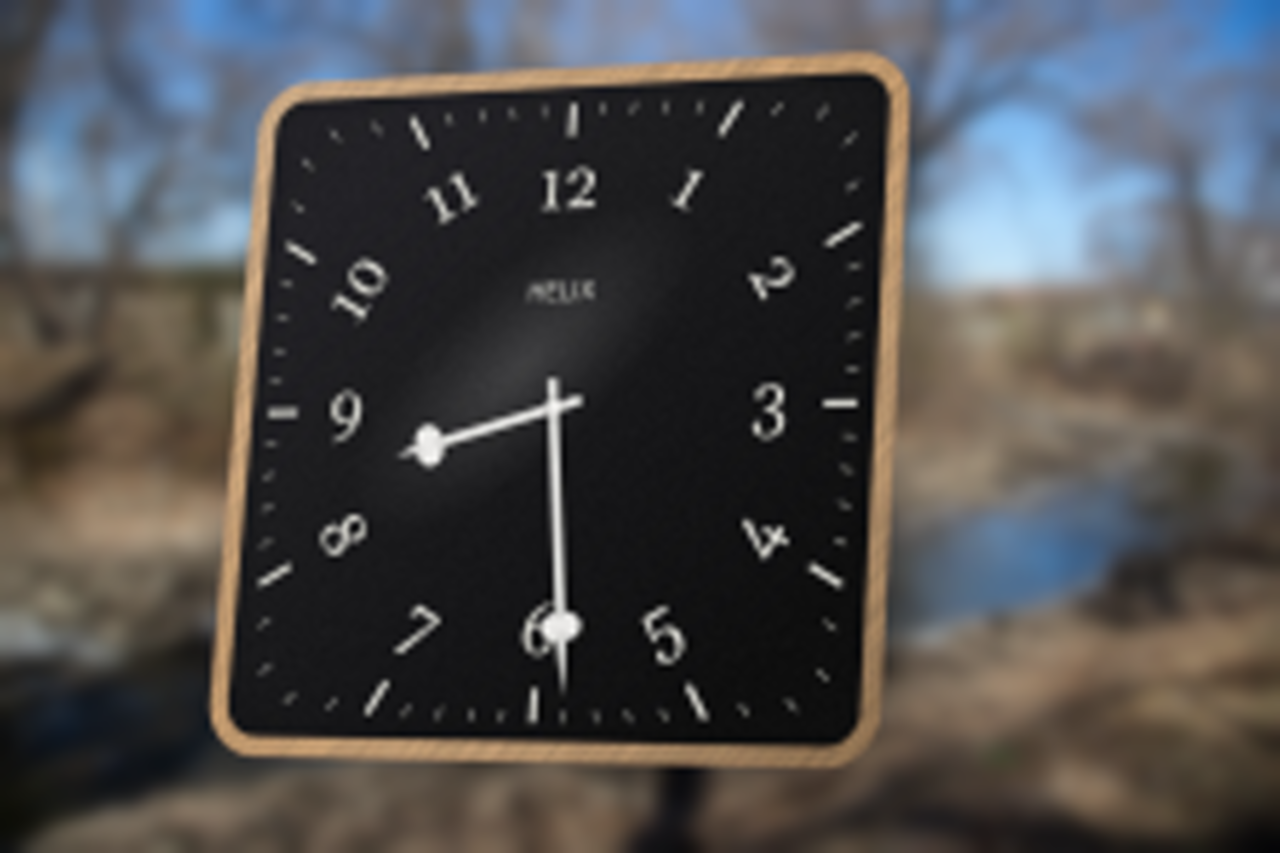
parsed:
8,29
